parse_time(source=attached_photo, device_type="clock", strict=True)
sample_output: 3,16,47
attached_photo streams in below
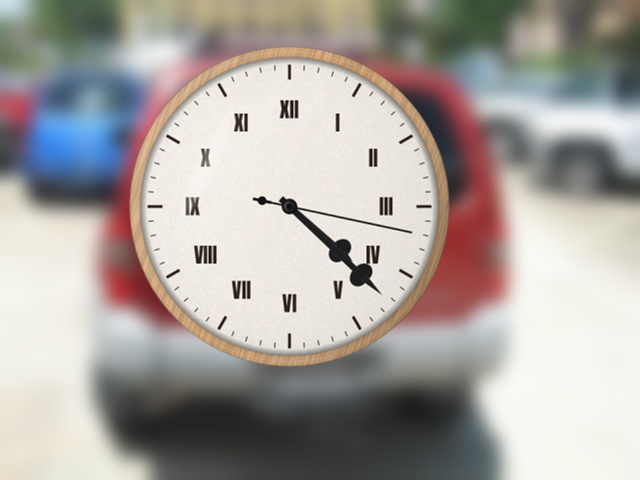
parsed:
4,22,17
